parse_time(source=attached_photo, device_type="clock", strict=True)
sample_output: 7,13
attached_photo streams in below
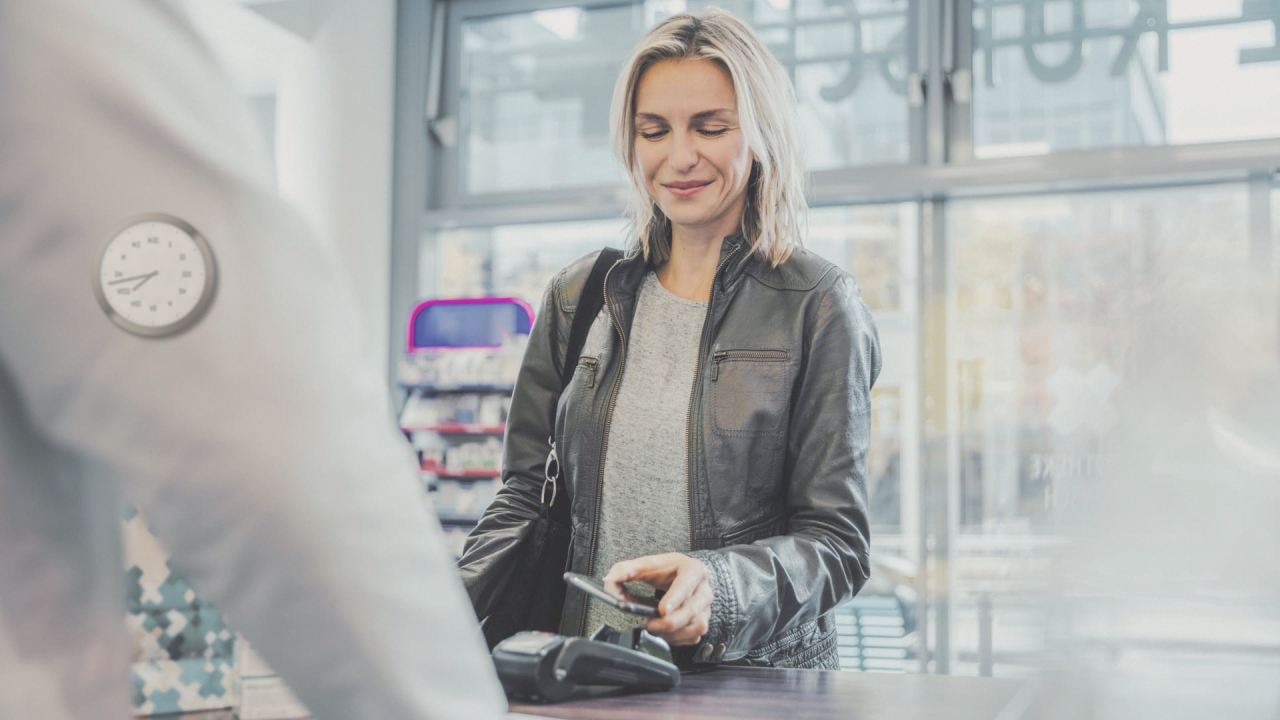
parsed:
7,43
